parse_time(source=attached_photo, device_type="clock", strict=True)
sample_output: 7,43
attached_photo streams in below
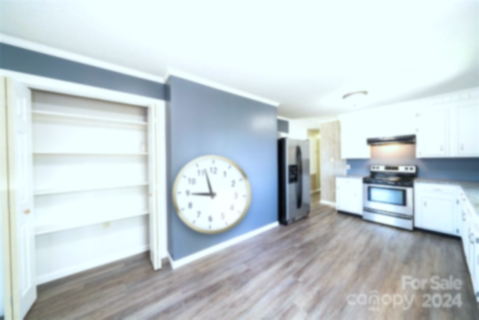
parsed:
8,57
